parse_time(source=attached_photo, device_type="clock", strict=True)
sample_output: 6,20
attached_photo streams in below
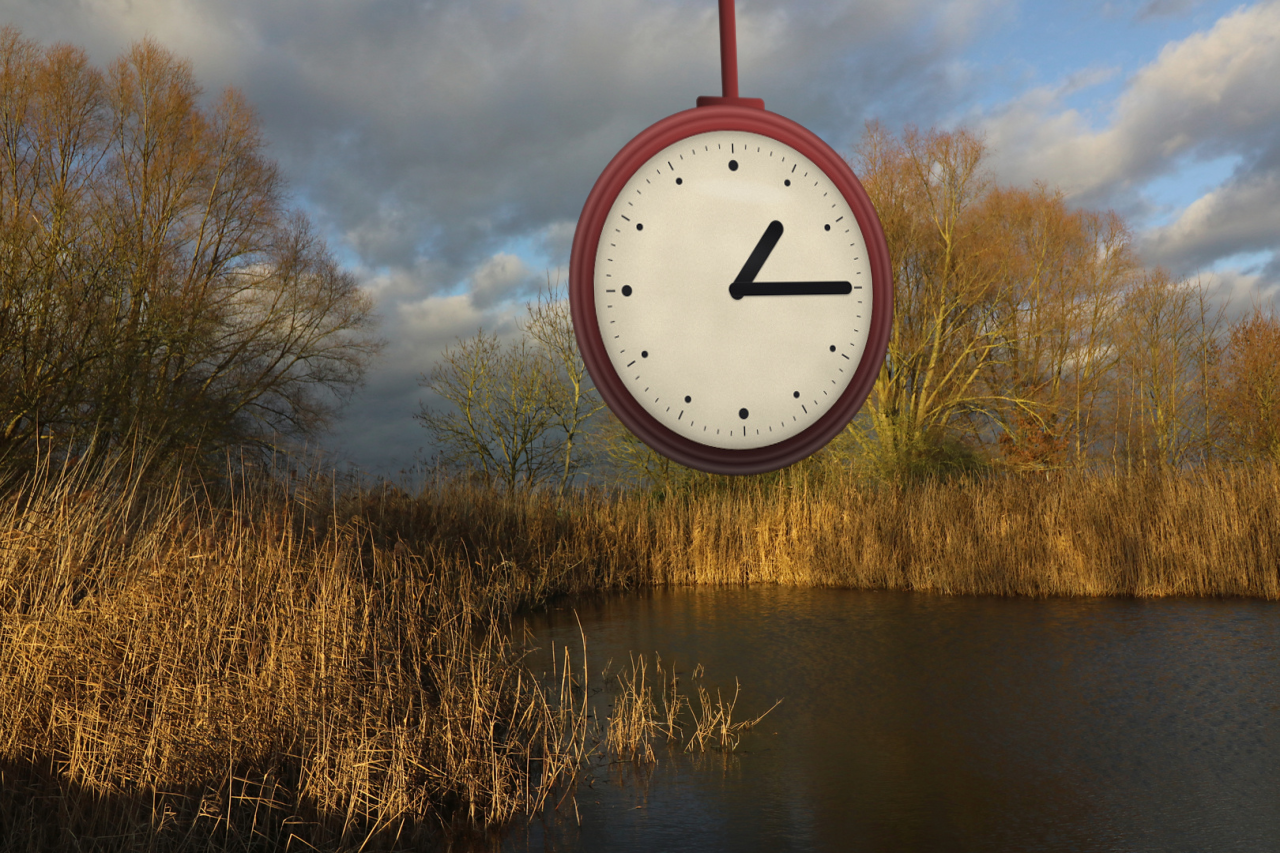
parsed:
1,15
